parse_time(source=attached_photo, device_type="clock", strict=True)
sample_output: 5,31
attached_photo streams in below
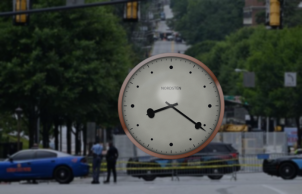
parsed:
8,21
